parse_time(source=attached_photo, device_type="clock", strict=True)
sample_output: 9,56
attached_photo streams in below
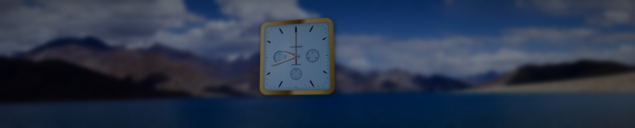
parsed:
9,42
